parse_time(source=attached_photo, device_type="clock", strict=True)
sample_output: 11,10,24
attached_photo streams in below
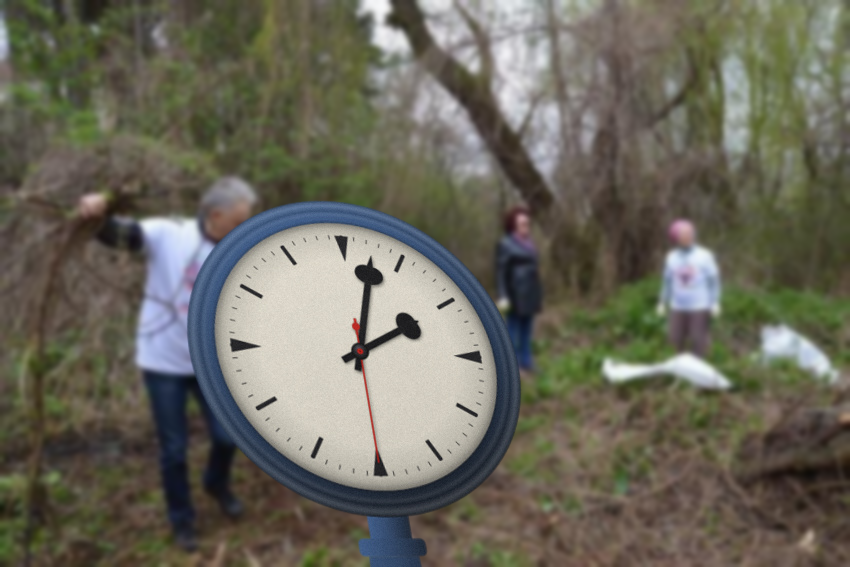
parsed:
2,02,30
